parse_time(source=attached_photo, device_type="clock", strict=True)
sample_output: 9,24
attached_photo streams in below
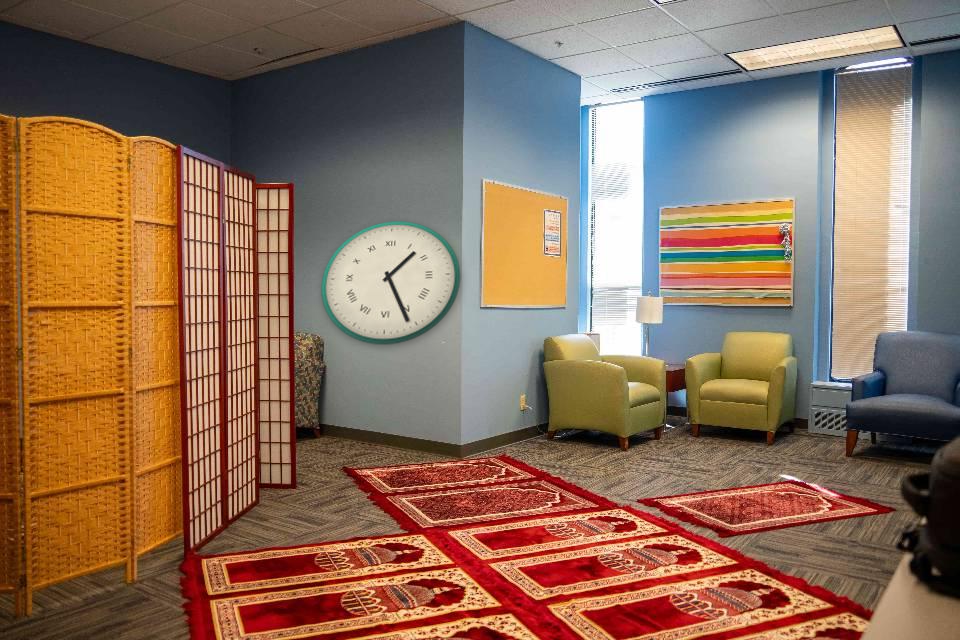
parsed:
1,26
